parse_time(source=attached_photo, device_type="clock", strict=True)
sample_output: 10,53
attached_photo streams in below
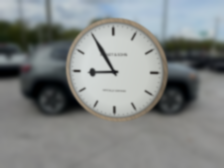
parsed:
8,55
